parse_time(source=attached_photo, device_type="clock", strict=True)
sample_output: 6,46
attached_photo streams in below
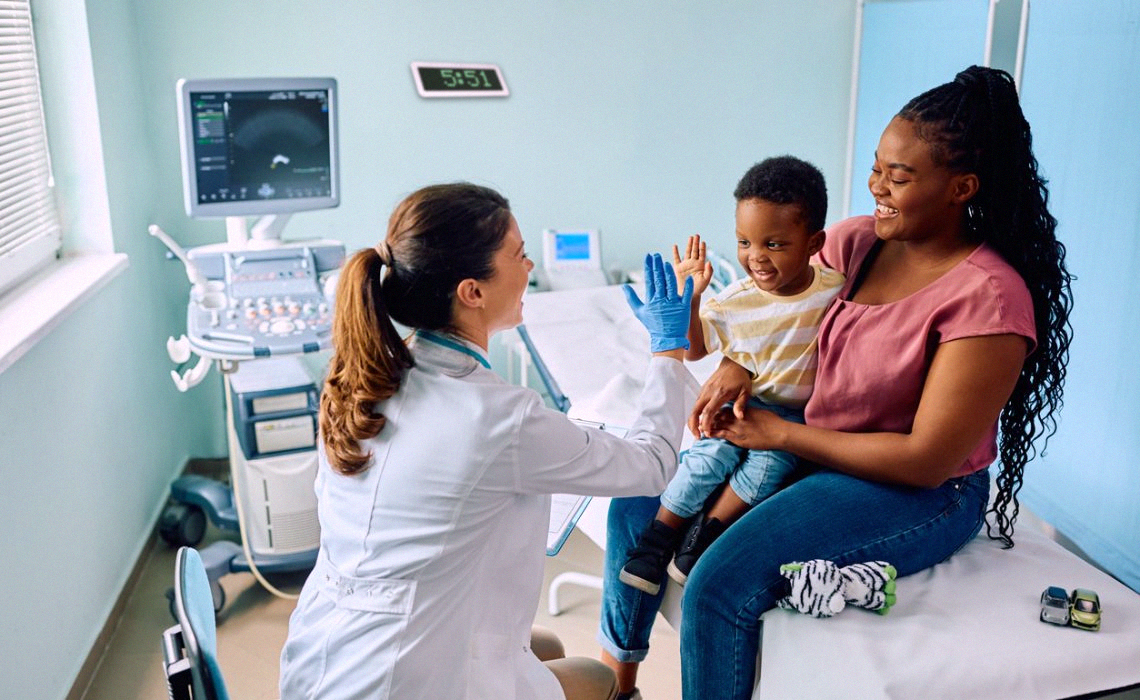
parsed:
5,51
